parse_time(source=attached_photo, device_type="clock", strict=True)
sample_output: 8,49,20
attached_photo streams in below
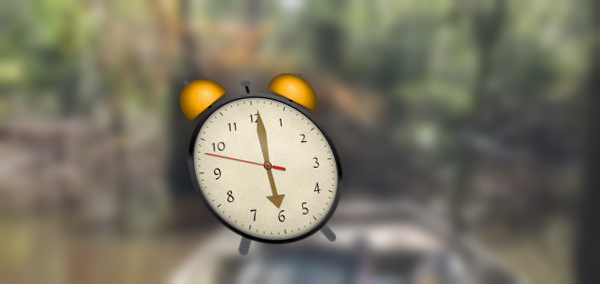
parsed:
6,00,48
